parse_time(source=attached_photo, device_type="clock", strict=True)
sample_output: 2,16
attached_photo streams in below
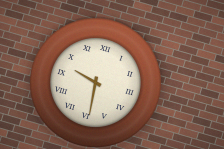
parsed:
9,29
